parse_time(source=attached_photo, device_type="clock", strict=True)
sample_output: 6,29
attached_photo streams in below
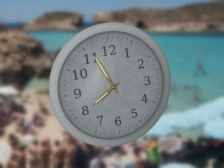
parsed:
7,56
